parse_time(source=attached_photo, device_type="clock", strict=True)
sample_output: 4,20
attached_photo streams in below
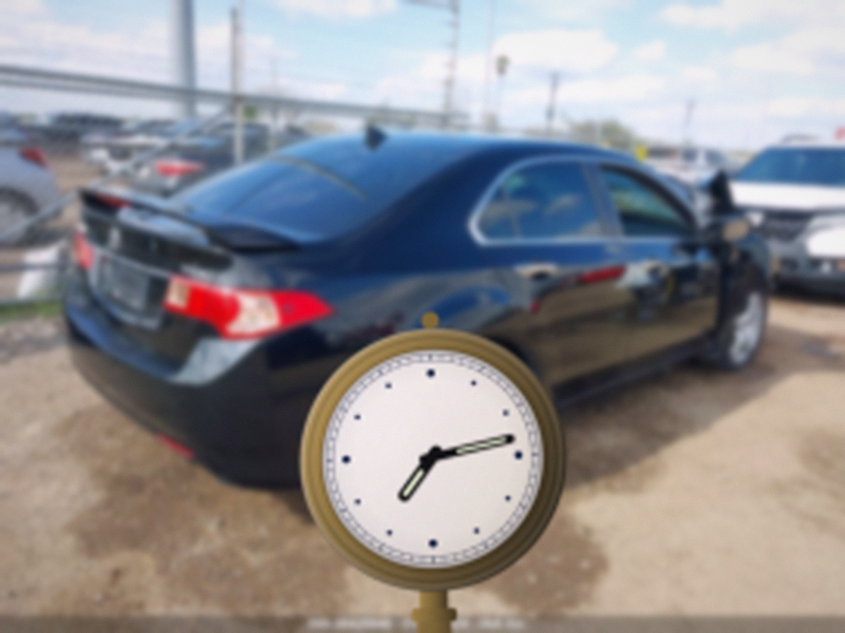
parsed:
7,13
